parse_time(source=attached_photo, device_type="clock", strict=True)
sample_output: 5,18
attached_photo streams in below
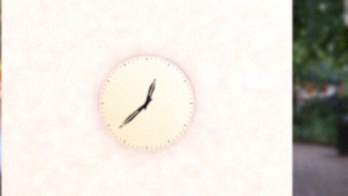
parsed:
12,38
